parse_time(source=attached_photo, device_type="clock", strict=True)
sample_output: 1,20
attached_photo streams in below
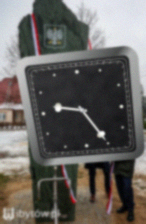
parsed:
9,25
